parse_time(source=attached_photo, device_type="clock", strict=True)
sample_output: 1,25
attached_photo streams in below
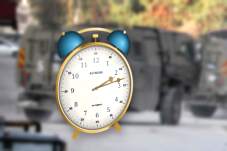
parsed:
2,13
